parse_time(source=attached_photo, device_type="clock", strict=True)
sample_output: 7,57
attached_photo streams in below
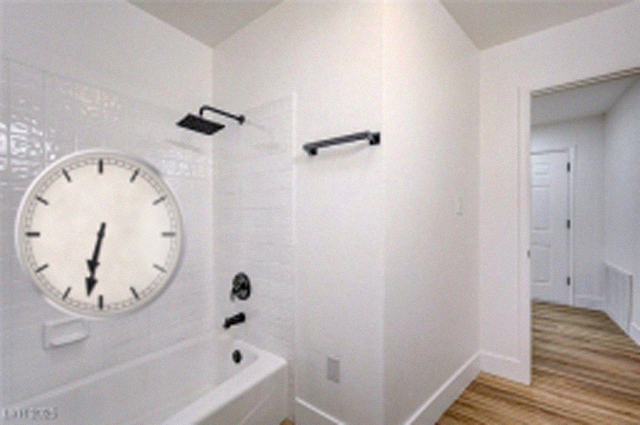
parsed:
6,32
